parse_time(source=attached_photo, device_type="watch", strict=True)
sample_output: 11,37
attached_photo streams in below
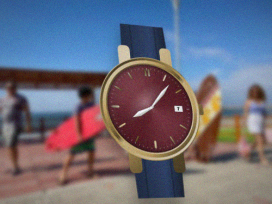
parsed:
8,07
